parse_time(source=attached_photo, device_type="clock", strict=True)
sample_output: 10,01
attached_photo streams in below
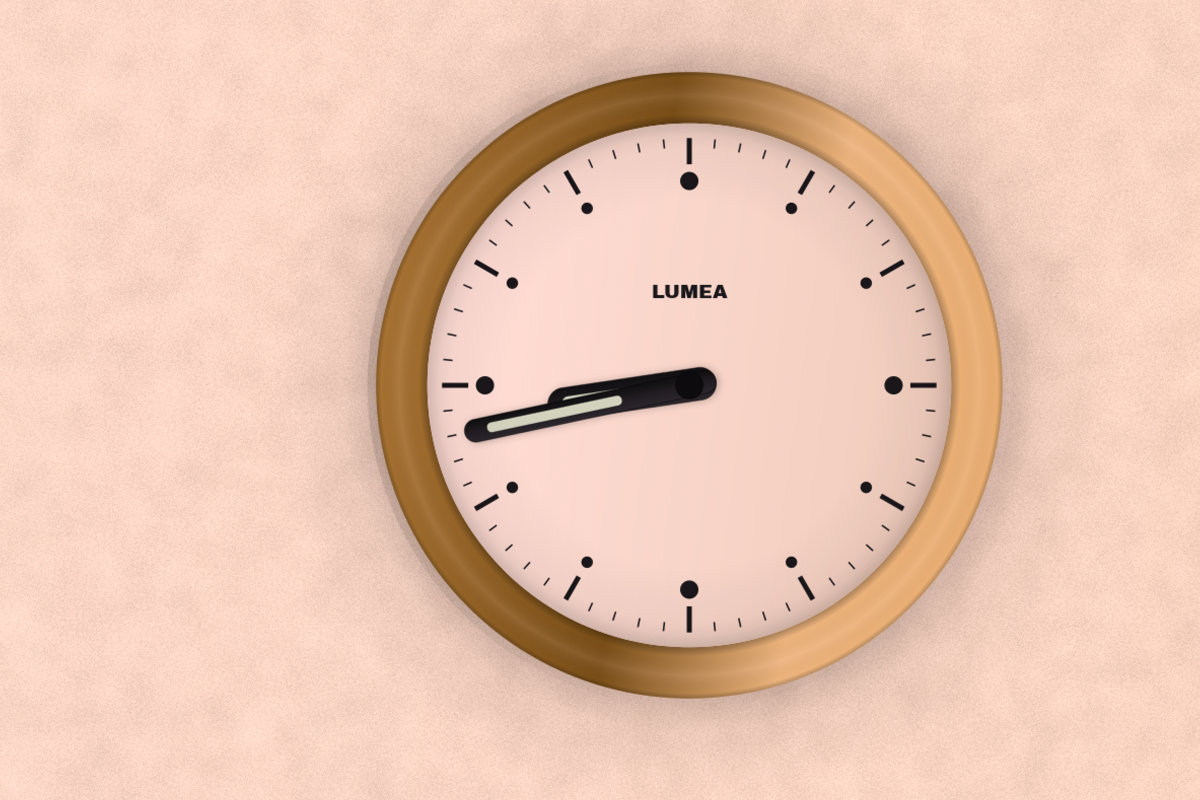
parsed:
8,43
